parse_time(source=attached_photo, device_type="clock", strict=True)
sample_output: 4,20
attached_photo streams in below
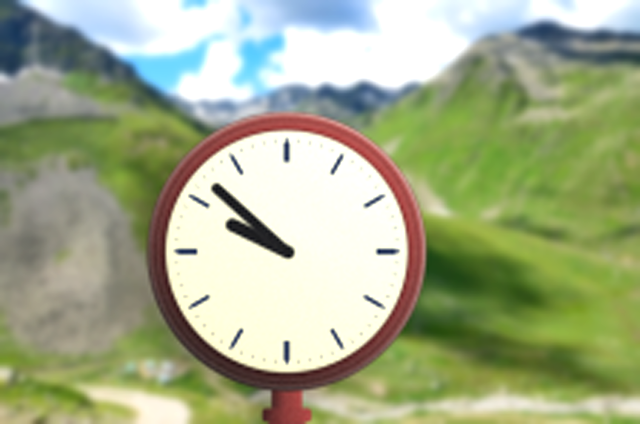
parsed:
9,52
